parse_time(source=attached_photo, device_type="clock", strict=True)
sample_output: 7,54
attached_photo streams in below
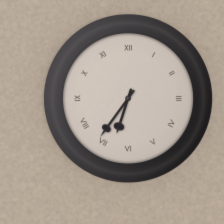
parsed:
6,36
